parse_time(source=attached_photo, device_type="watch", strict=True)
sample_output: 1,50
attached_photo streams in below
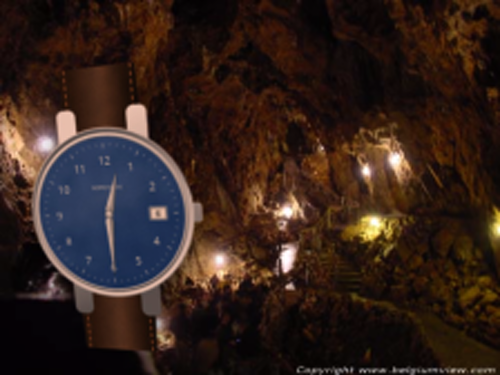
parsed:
12,30
